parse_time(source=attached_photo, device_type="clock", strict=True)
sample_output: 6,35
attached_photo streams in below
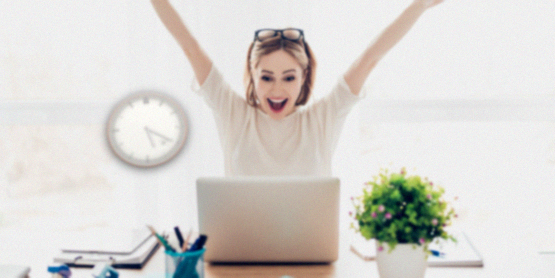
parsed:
5,20
